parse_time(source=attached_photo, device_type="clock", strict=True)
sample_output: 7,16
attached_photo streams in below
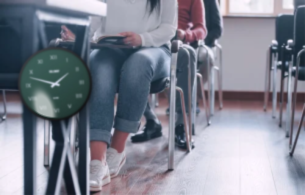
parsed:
1,48
